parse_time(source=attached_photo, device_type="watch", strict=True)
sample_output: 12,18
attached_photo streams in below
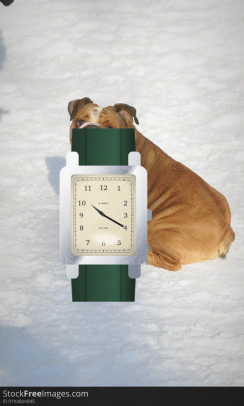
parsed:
10,20
